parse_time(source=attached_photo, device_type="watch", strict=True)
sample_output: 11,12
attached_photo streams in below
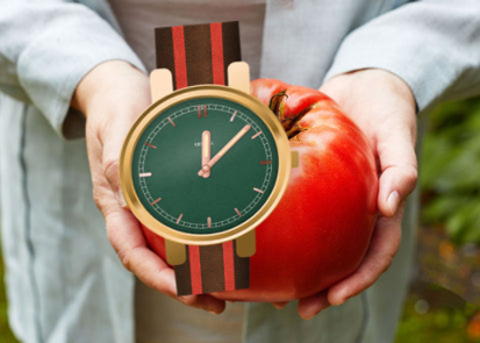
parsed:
12,08
